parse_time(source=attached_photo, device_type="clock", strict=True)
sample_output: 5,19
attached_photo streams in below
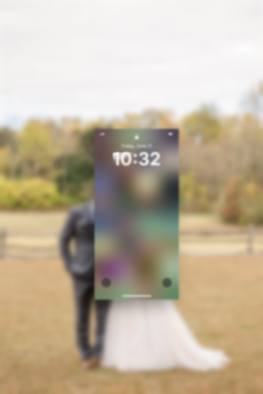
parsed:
10,32
